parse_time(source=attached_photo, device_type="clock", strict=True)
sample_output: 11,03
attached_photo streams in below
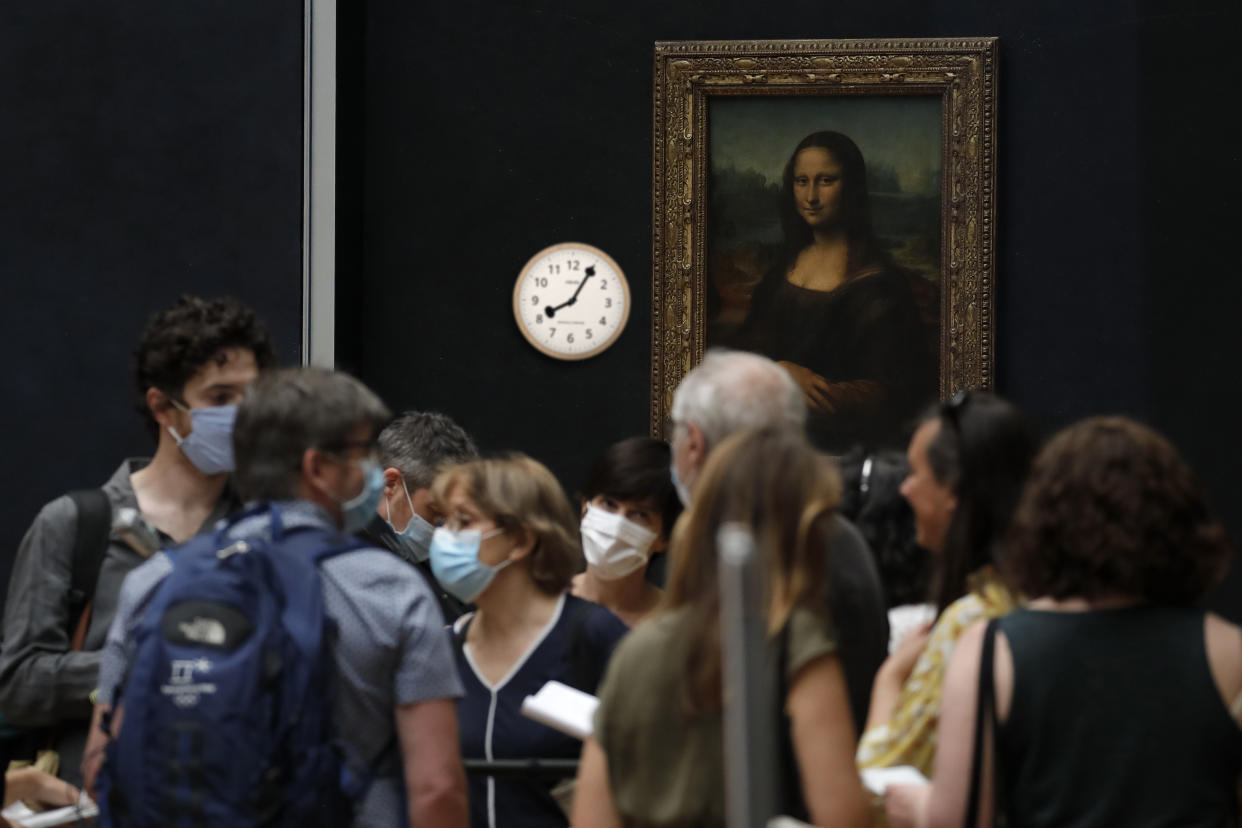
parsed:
8,05
